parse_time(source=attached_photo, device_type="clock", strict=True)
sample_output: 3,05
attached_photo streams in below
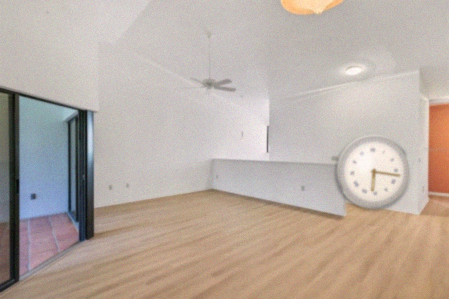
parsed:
6,17
